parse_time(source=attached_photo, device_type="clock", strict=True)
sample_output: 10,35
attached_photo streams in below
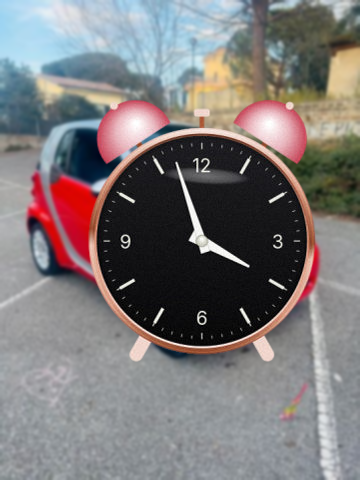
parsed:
3,57
